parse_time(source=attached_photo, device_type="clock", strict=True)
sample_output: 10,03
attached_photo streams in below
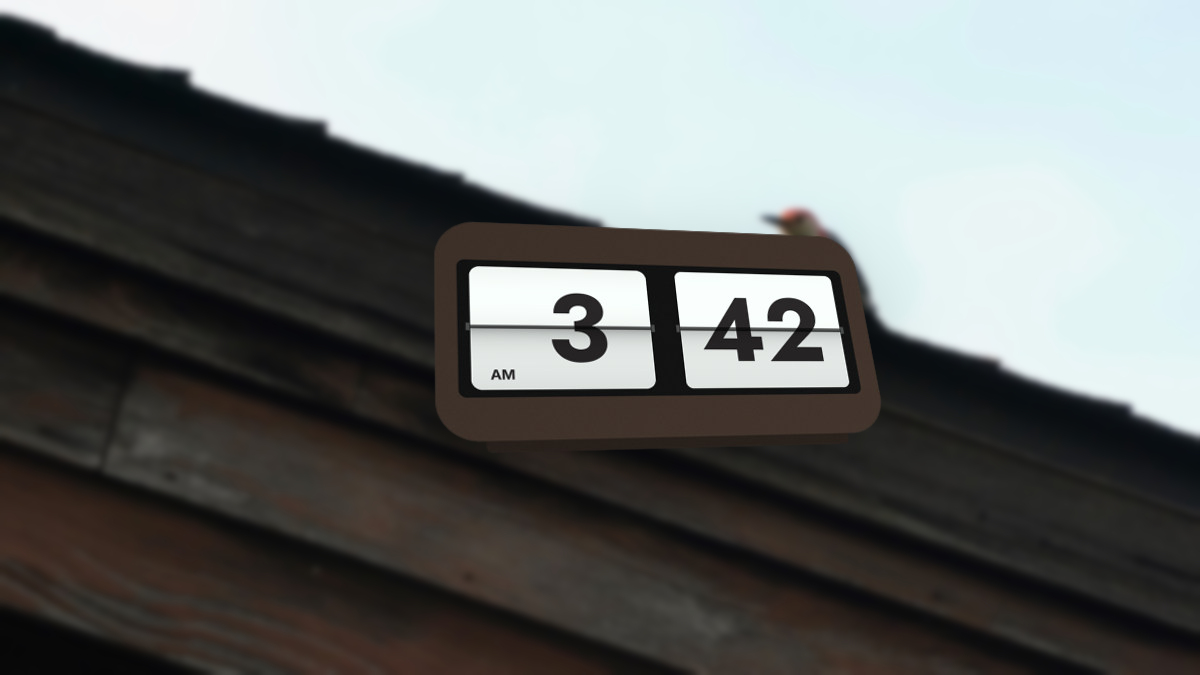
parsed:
3,42
